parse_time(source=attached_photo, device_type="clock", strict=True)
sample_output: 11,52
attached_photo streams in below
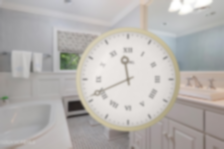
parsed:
11,41
